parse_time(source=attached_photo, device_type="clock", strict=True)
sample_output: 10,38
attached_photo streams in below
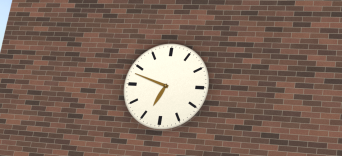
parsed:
6,48
